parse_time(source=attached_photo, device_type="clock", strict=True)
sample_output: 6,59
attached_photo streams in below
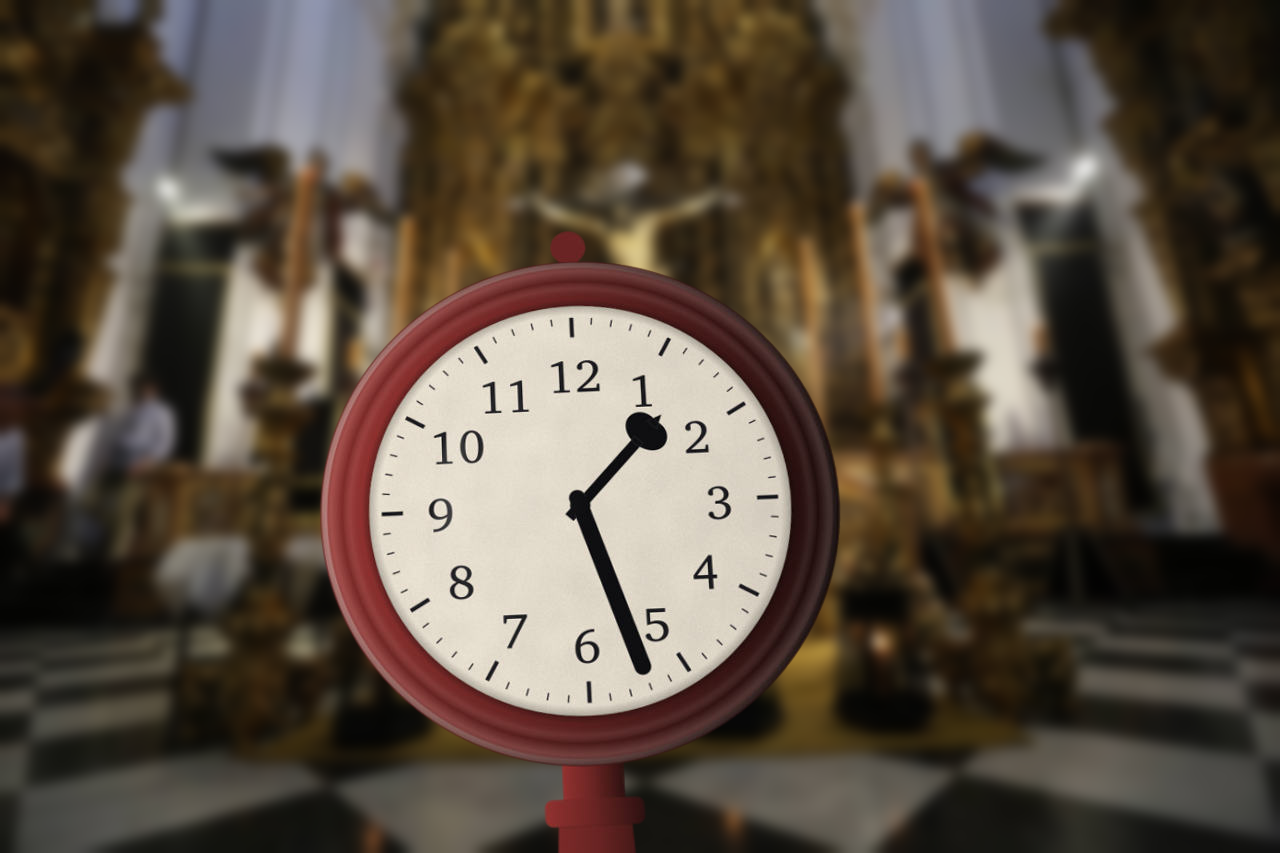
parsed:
1,27
